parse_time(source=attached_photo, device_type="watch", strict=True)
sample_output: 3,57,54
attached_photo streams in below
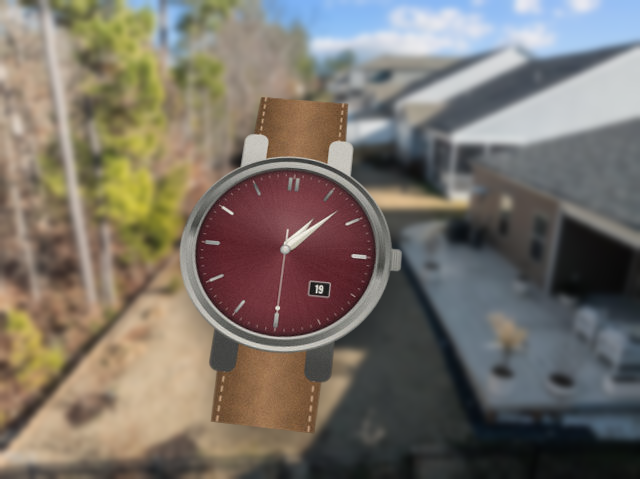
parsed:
1,07,30
